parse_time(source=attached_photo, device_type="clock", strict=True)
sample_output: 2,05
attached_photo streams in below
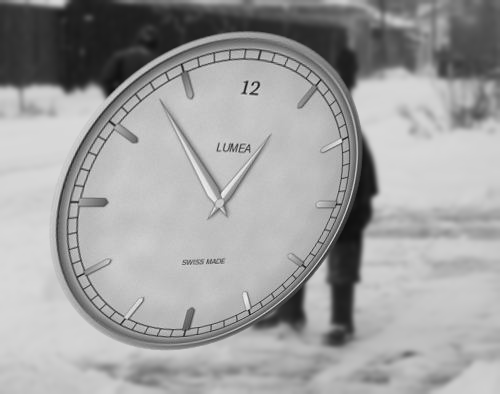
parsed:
12,53
